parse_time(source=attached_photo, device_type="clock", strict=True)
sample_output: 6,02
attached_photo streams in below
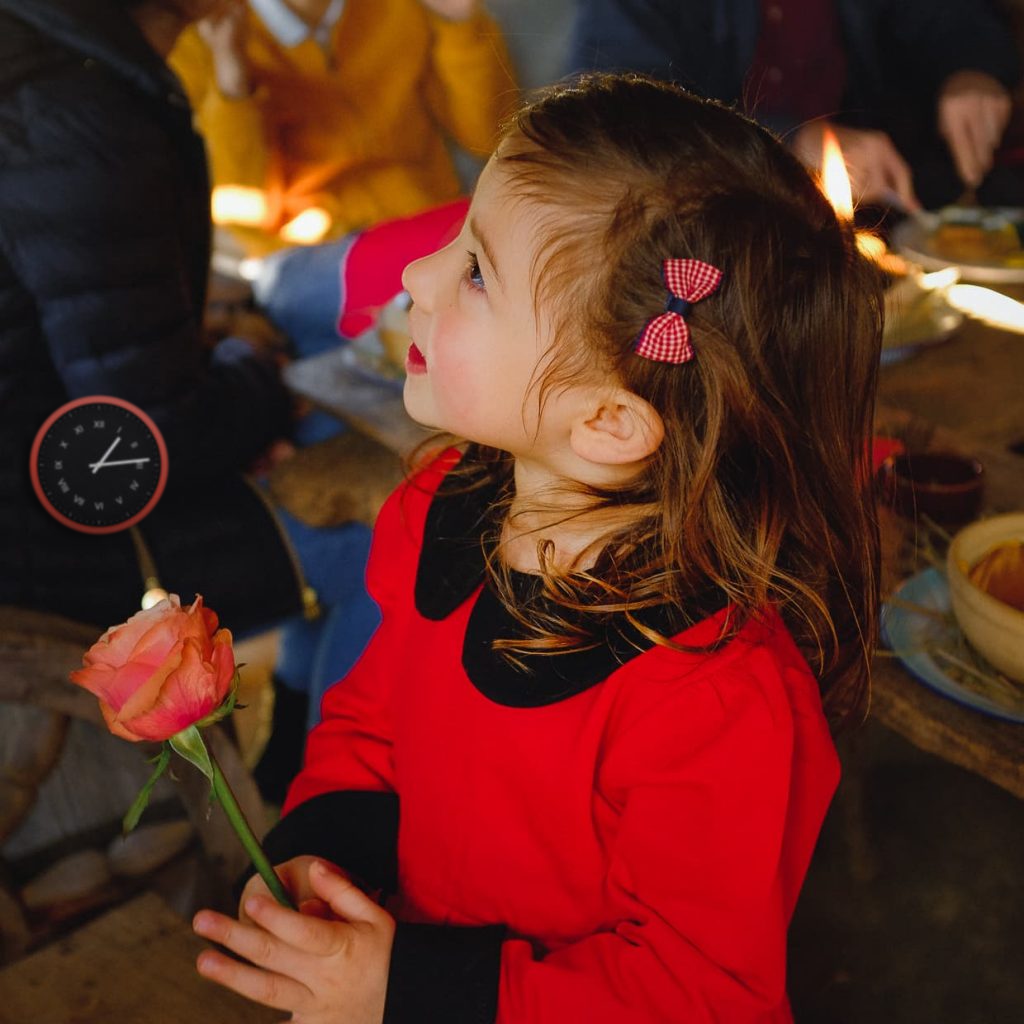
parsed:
1,14
